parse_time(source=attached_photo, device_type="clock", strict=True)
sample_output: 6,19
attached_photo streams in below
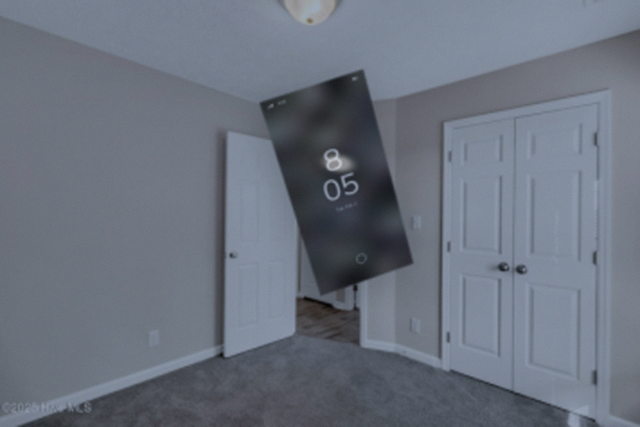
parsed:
8,05
